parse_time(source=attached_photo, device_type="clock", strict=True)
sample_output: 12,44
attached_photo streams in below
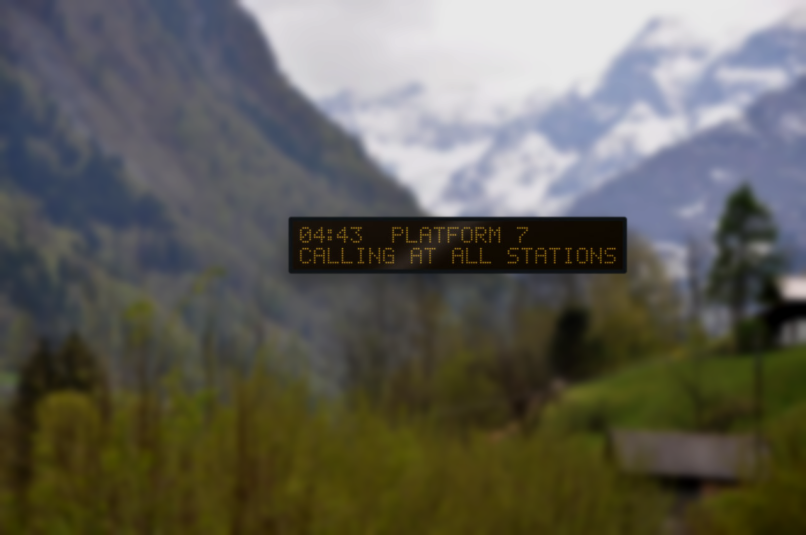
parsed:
4,43
